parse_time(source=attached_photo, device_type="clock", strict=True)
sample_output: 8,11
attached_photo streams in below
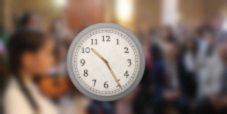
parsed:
10,25
